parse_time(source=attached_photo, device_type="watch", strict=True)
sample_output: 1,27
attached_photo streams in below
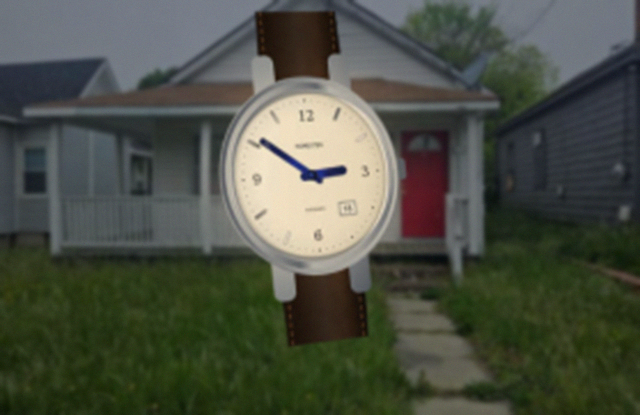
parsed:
2,51
